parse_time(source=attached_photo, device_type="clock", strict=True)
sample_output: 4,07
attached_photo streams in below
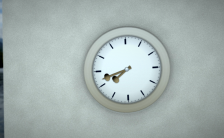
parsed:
7,42
